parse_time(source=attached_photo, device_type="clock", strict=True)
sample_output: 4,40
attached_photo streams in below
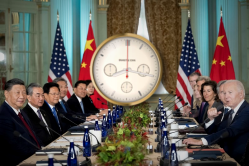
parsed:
8,17
